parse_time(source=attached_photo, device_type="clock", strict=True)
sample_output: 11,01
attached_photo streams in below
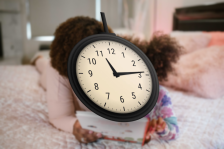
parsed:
11,14
